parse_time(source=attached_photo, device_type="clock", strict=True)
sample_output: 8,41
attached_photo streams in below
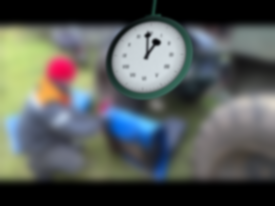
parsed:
12,59
